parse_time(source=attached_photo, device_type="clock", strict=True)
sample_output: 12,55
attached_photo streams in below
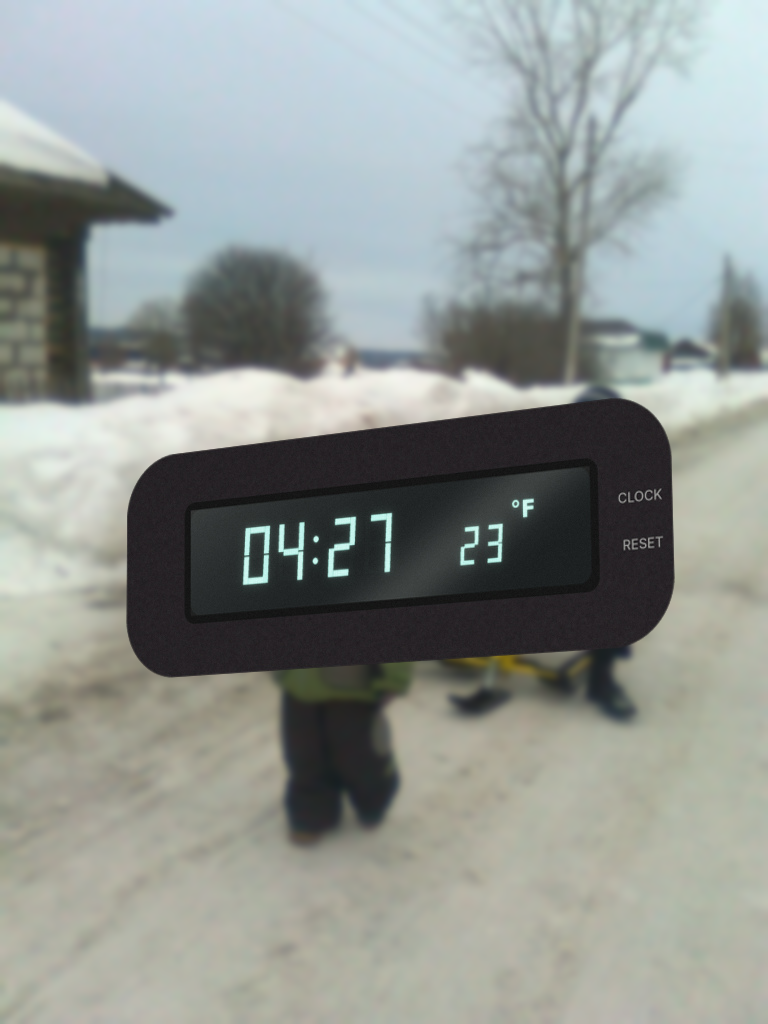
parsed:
4,27
